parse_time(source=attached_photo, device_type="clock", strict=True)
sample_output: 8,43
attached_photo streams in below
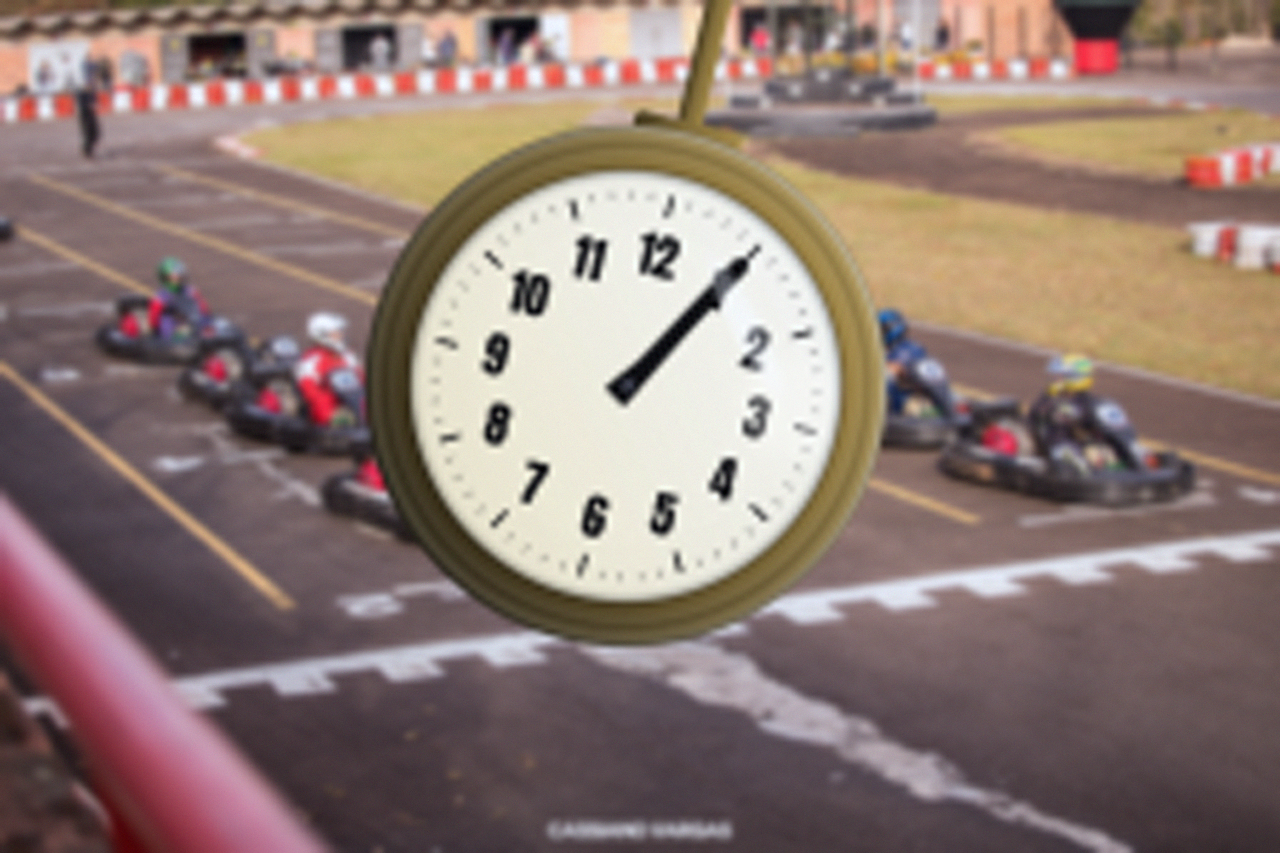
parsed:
1,05
